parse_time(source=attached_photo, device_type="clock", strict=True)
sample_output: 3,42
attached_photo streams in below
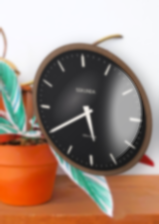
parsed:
5,40
